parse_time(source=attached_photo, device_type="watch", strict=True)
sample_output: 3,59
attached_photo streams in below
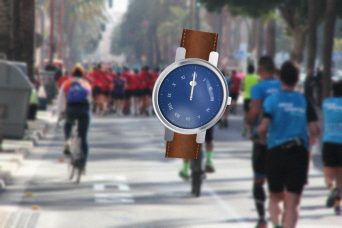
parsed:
12,00
